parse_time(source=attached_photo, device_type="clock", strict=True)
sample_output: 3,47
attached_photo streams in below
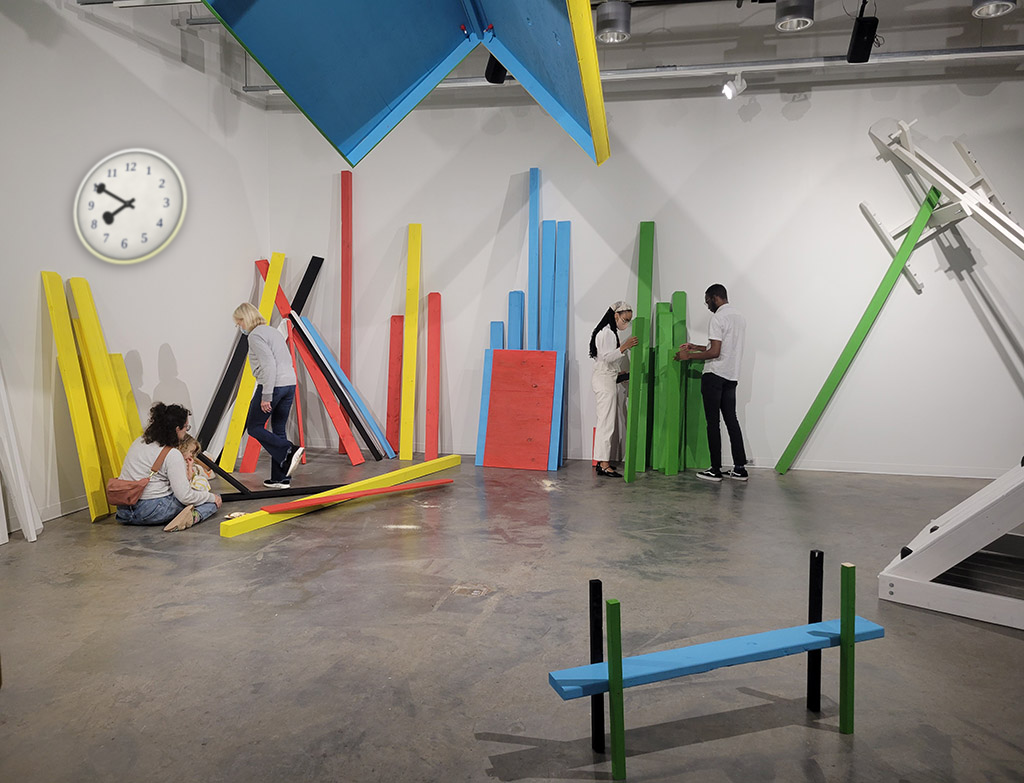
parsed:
7,50
